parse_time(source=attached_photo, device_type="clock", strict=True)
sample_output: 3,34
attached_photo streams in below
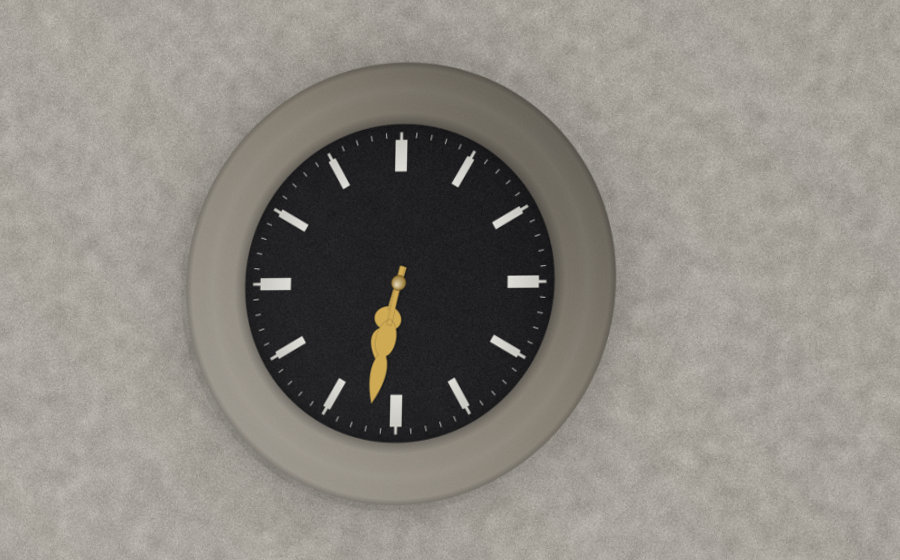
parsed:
6,32
